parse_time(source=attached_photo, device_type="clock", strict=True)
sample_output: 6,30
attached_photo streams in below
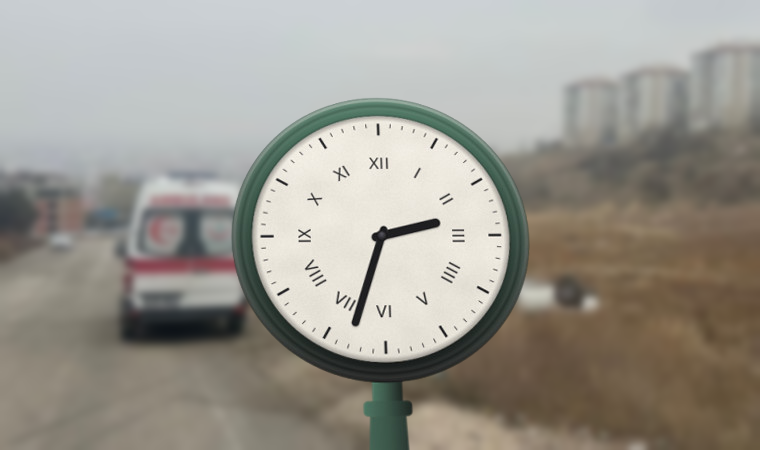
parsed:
2,33
